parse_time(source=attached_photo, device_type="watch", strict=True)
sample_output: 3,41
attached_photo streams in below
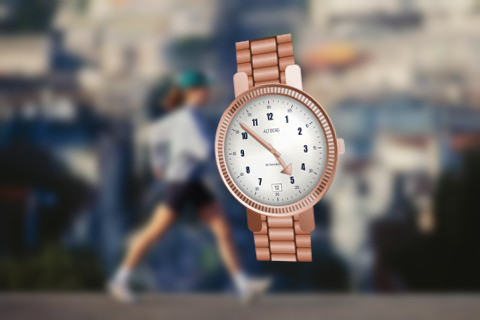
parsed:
4,52
